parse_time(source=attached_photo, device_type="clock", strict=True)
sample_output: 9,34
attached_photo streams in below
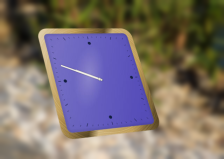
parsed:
9,49
